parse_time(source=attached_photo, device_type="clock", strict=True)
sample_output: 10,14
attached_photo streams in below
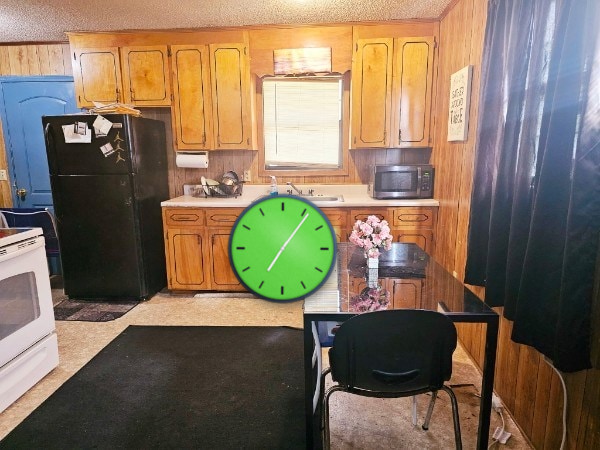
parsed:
7,06
